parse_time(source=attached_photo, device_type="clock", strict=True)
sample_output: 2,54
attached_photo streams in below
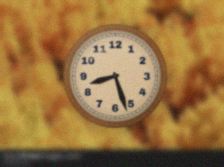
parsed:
8,27
